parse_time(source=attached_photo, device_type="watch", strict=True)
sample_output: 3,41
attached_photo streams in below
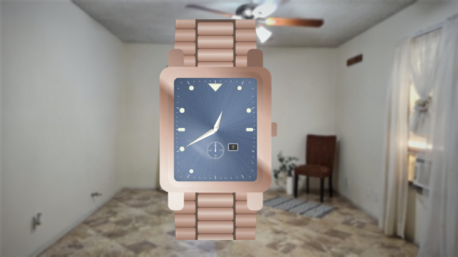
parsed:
12,40
